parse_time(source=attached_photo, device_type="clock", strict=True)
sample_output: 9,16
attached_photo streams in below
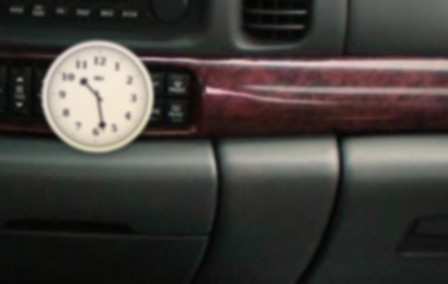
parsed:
10,28
